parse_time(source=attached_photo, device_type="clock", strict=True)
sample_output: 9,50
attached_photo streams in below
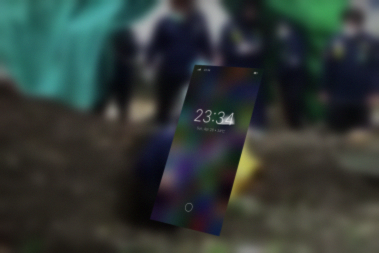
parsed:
23,34
